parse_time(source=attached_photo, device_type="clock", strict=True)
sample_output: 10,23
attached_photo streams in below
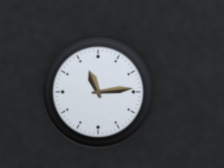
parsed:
11,14
